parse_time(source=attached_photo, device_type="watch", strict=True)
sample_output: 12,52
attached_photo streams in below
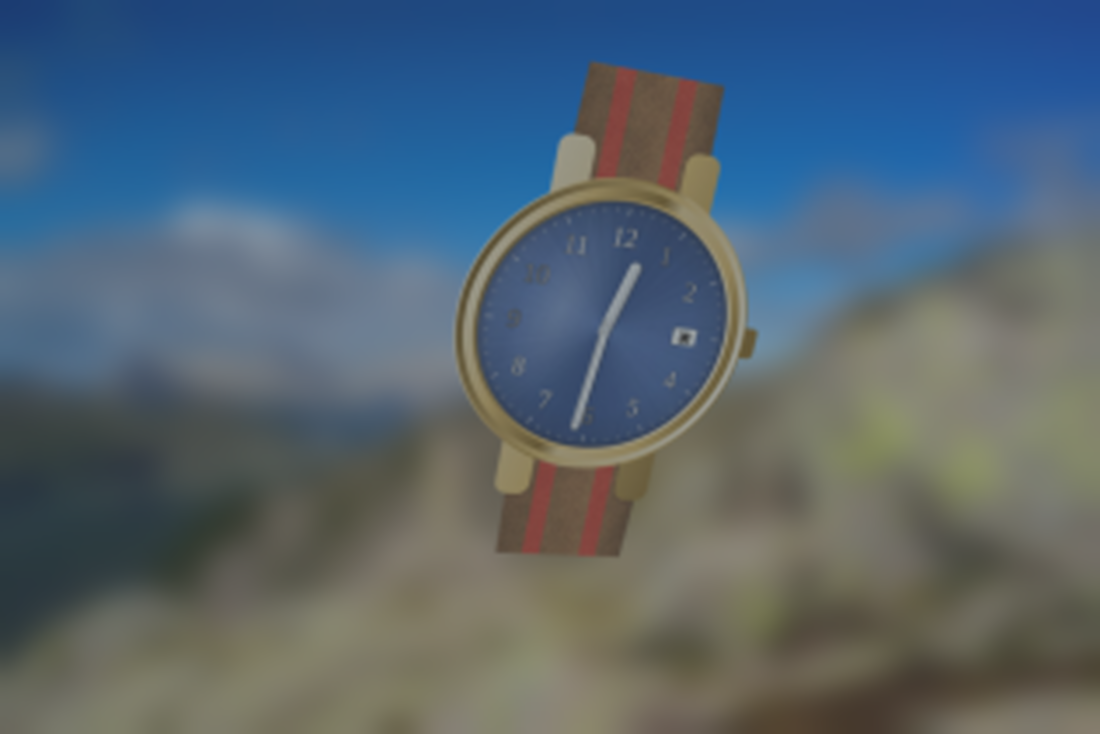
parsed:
12,31
